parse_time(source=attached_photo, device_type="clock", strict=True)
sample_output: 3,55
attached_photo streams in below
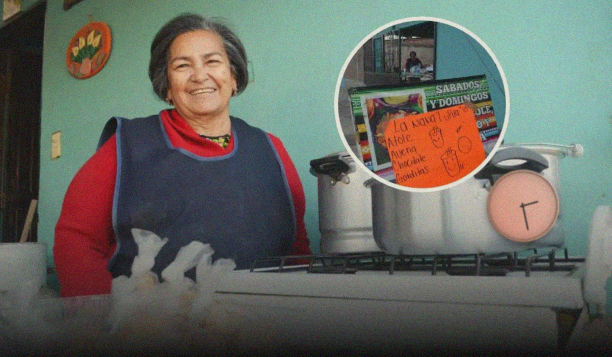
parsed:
2,28
